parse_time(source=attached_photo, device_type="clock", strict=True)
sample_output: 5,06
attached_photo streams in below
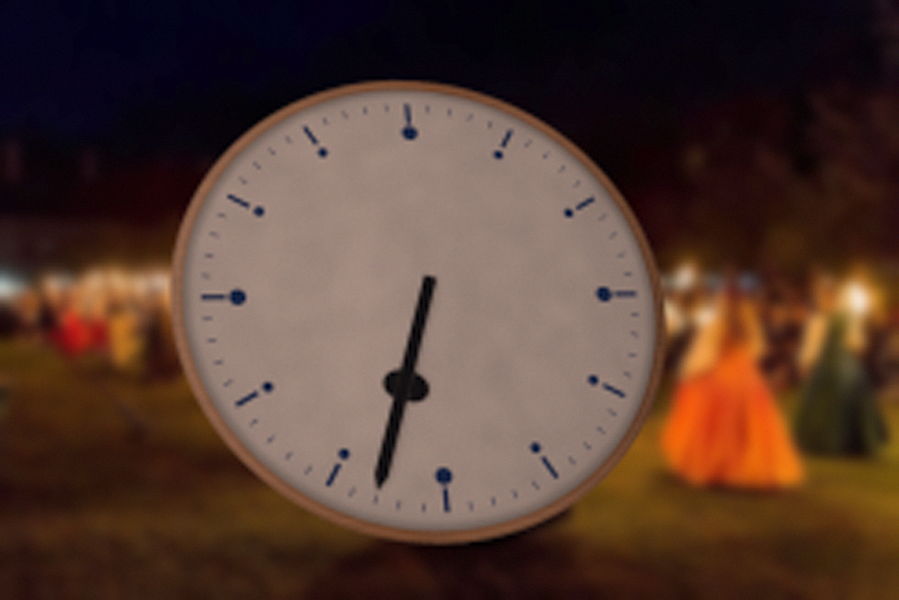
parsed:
6,33
